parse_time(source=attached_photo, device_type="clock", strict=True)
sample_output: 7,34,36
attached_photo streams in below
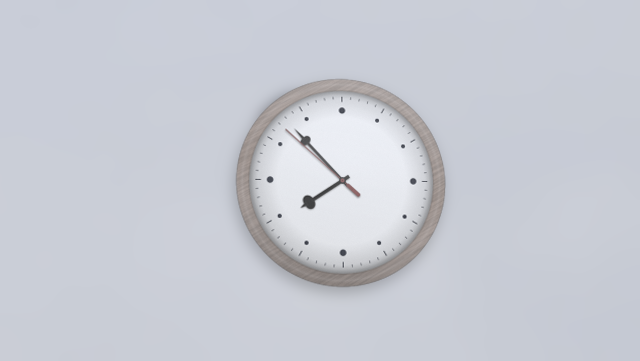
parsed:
7,52,52
